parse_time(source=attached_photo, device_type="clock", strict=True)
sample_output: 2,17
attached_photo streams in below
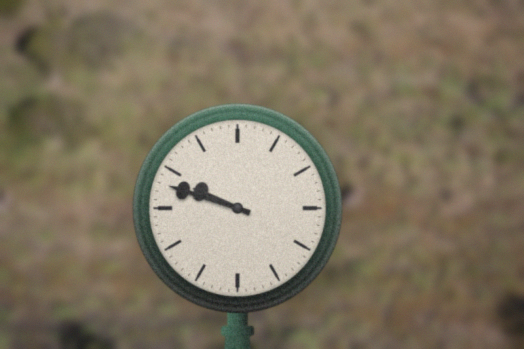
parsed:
9,48
